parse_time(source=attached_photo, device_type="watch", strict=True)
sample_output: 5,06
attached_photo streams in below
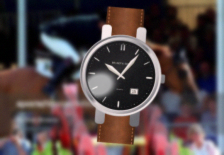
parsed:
10,06
